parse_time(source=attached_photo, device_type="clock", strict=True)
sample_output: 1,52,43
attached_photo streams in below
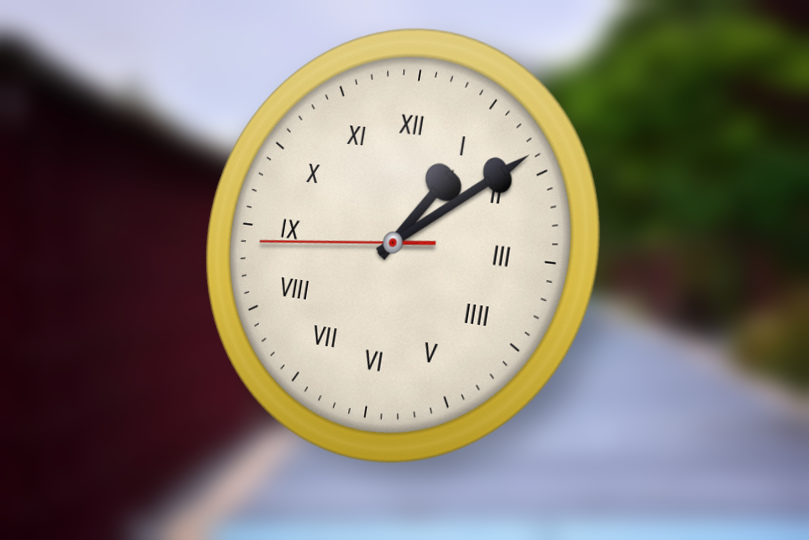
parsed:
1,08,44
